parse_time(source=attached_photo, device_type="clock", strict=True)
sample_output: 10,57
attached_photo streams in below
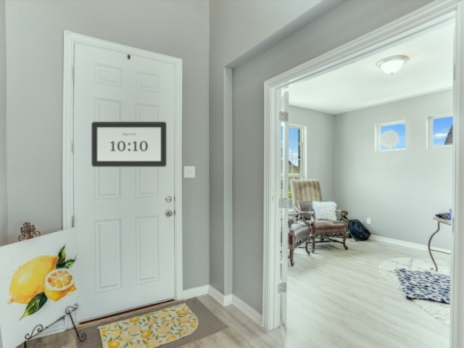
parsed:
10,10
